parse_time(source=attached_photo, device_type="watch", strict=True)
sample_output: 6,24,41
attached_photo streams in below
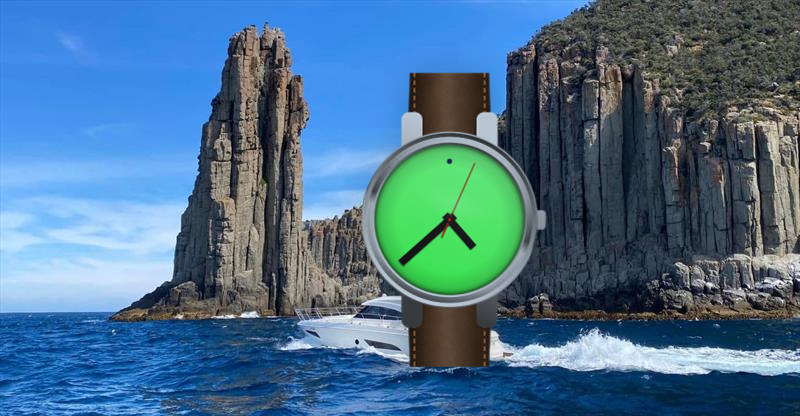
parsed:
4,38,04
